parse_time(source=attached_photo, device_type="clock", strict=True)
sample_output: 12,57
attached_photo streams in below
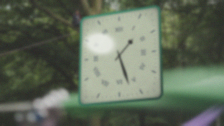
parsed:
1,27
